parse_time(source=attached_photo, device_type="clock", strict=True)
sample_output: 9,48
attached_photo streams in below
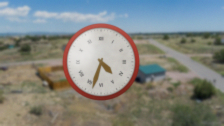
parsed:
4,33
